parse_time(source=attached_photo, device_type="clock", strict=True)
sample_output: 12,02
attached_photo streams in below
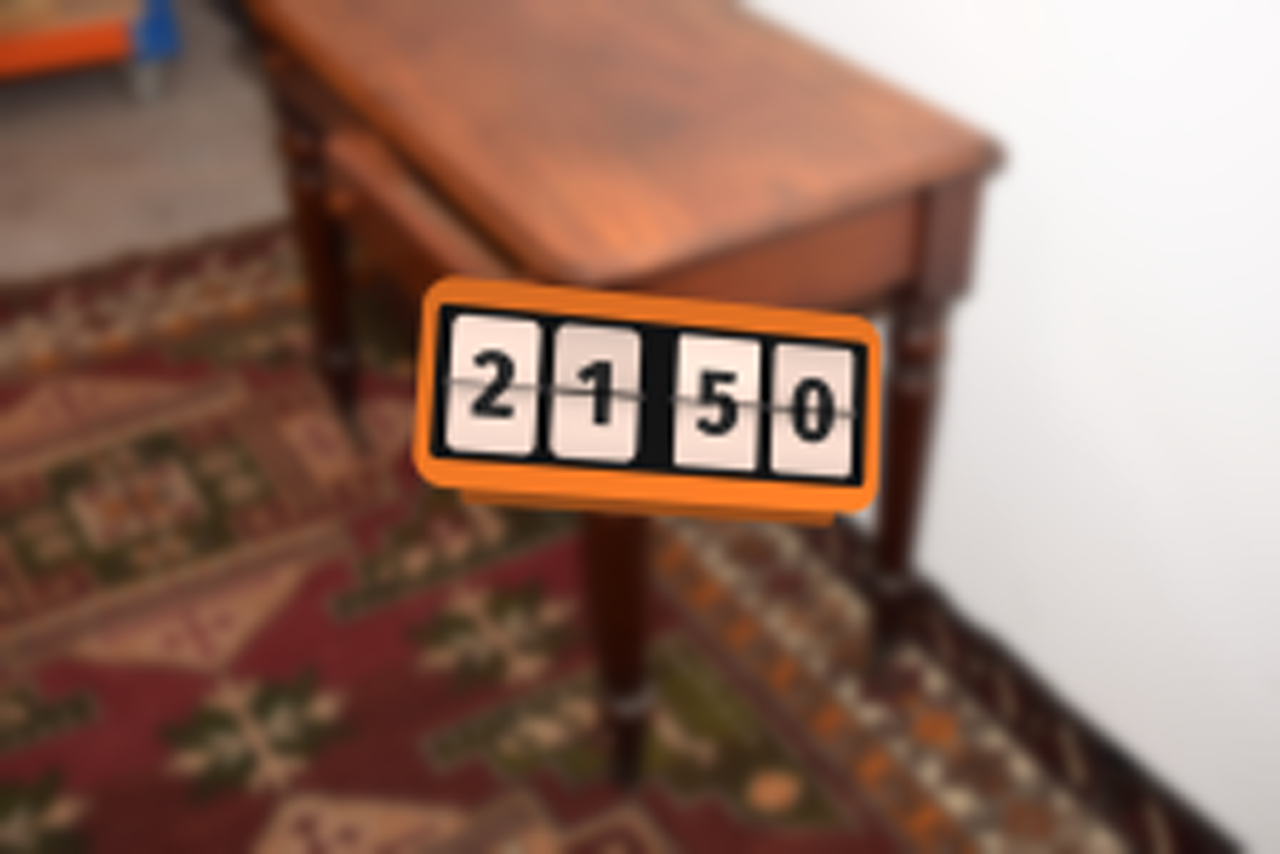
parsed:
21,50
